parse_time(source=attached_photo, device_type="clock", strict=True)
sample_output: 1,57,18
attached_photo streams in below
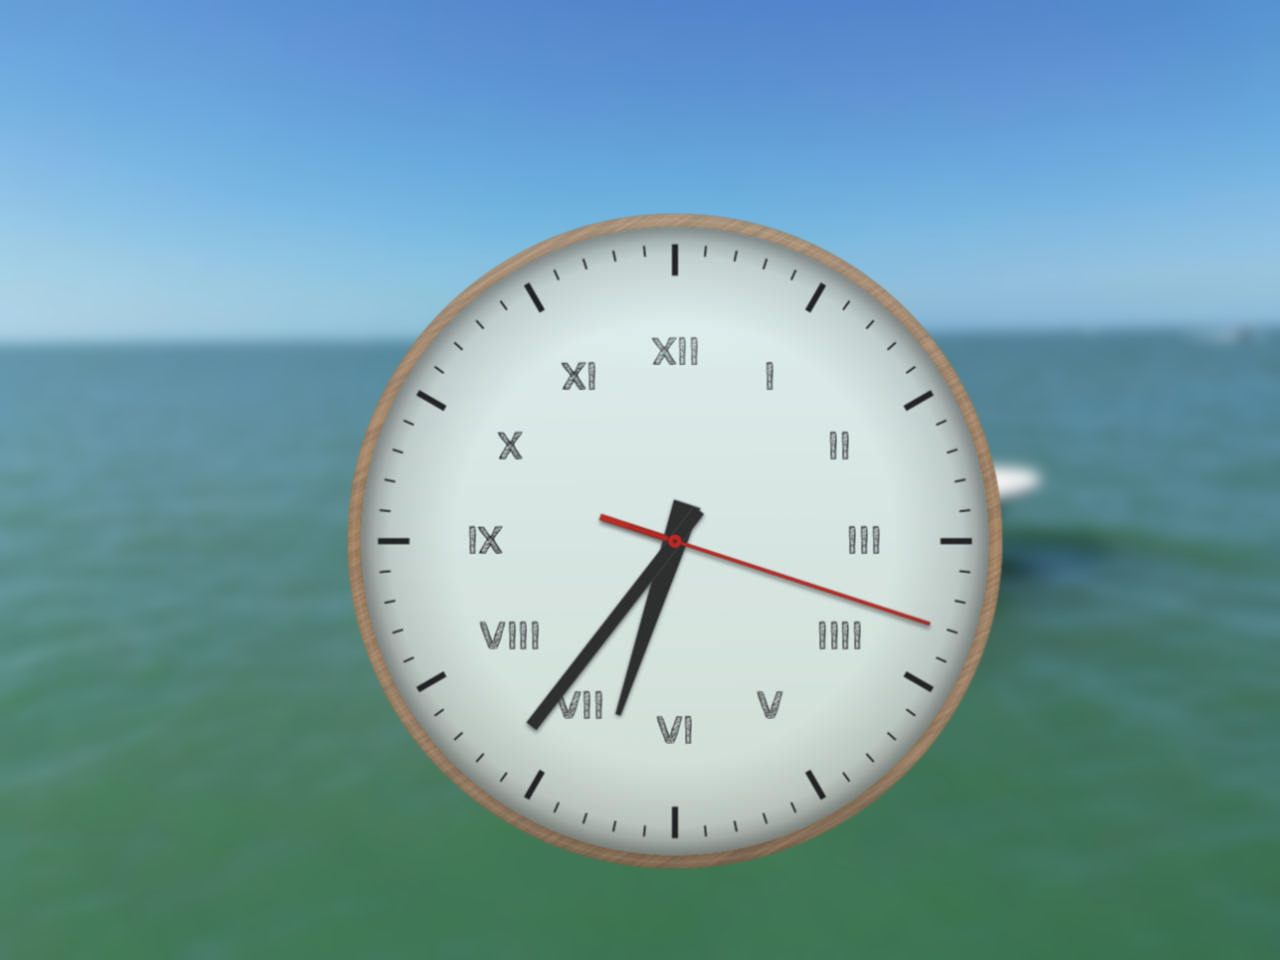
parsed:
6,36,18
